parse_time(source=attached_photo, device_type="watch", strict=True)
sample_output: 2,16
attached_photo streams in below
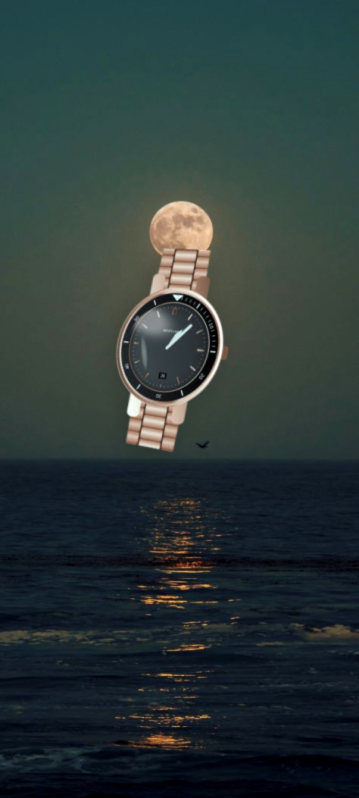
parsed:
1,07
